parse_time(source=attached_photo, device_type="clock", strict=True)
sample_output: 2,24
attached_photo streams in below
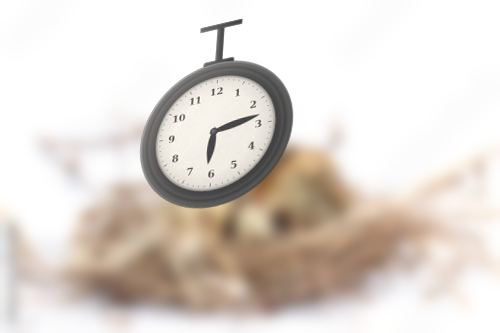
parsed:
6,13
